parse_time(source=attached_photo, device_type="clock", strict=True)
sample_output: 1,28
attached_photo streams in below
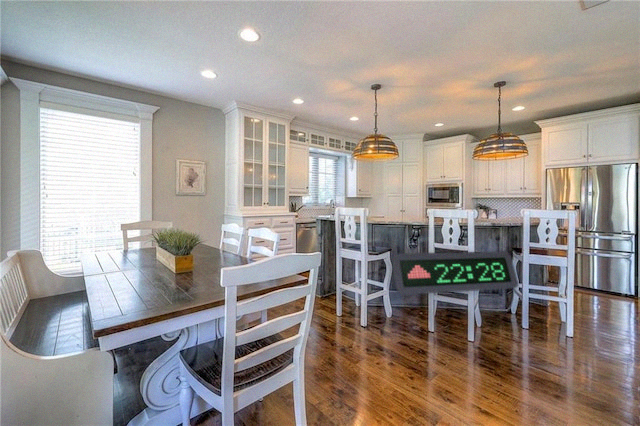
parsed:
22,28
